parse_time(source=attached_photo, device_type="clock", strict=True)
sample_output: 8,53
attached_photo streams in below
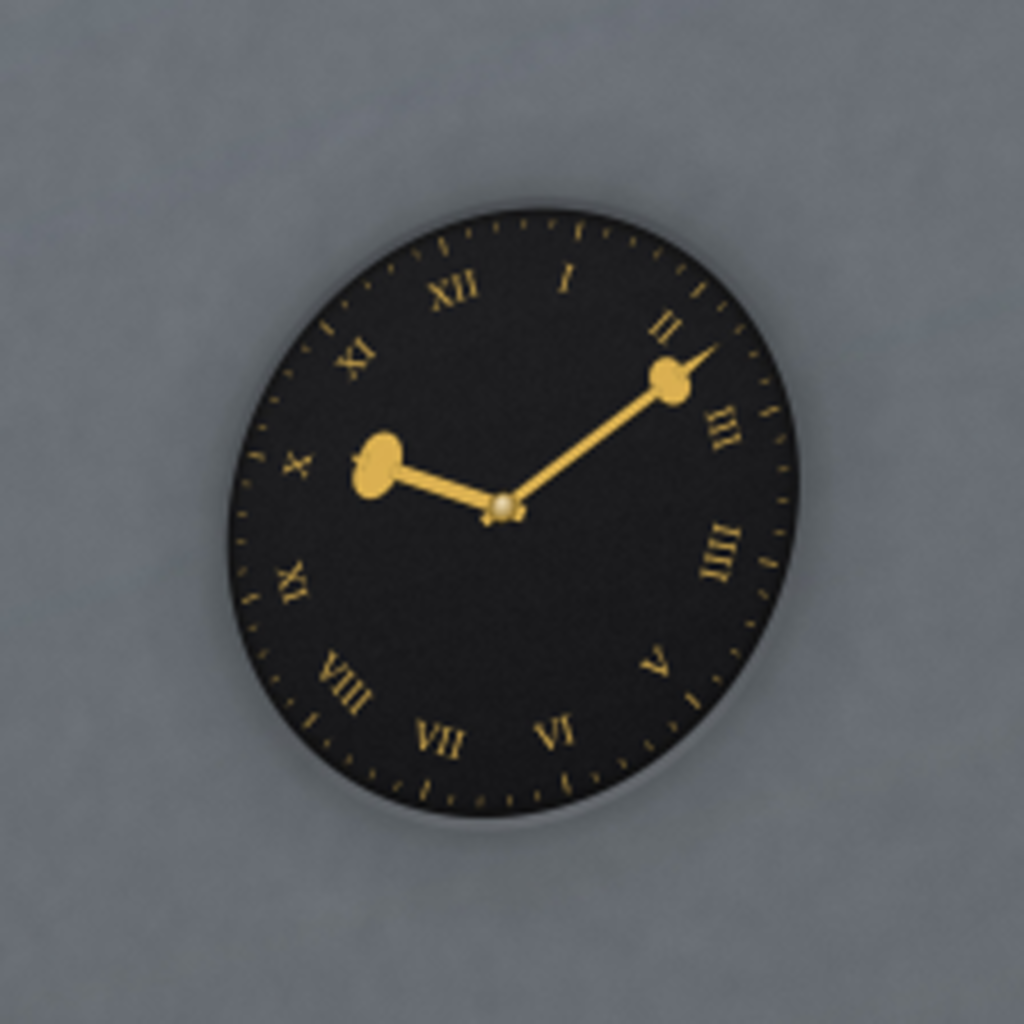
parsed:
10,12
